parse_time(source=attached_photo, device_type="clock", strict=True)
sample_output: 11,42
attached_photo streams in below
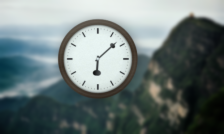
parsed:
6,08
